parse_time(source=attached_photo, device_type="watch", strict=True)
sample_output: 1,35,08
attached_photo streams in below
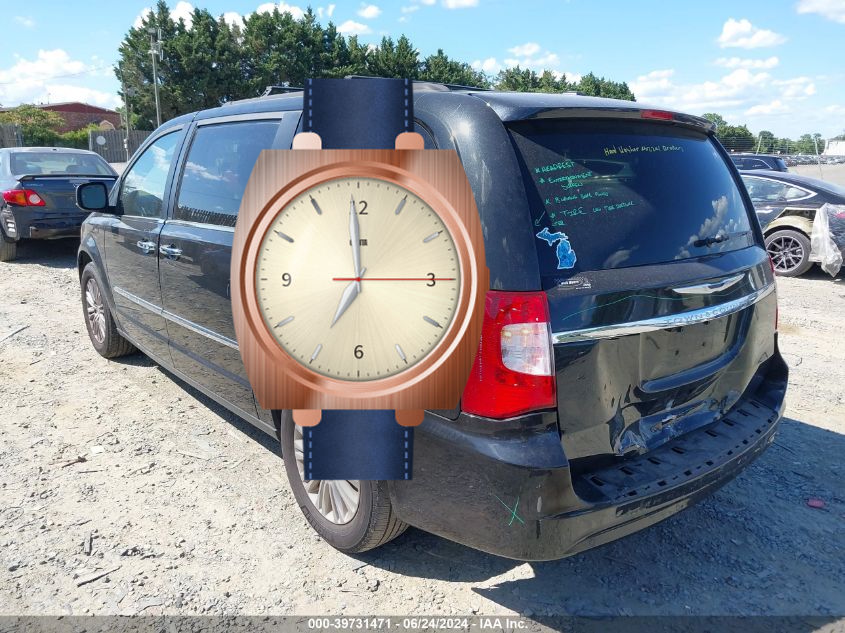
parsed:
6,59,15
